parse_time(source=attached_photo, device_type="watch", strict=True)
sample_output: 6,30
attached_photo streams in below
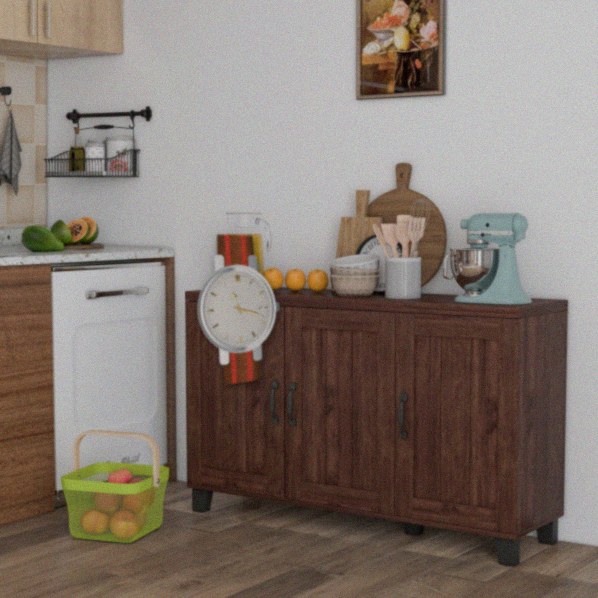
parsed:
11,18
